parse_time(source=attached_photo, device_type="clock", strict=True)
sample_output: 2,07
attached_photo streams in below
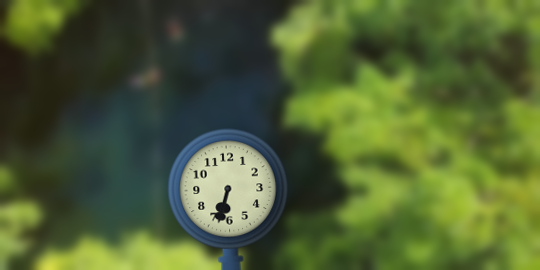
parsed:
6,33
